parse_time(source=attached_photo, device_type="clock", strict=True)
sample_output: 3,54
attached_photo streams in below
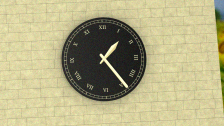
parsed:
1,24
